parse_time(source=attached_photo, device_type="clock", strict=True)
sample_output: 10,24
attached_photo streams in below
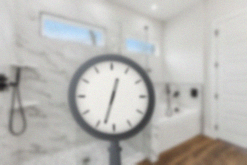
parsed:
12,33
